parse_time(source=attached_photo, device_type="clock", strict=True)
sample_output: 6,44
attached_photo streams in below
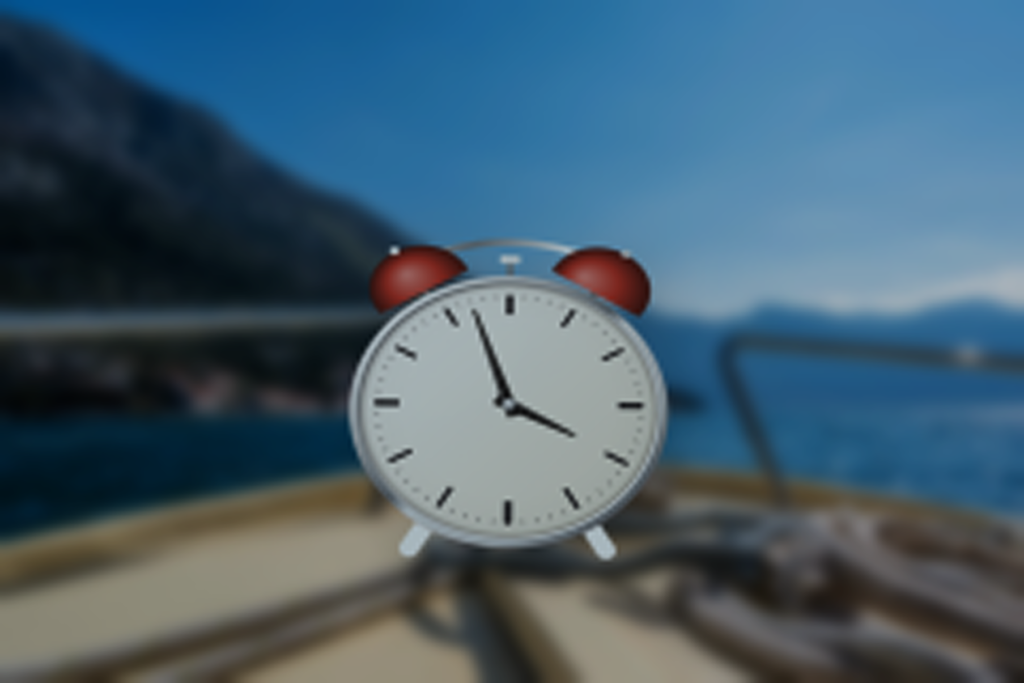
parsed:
3,57
